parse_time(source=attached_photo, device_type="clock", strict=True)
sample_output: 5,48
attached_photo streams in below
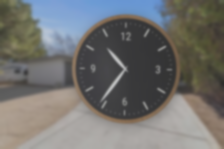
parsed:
10,36
